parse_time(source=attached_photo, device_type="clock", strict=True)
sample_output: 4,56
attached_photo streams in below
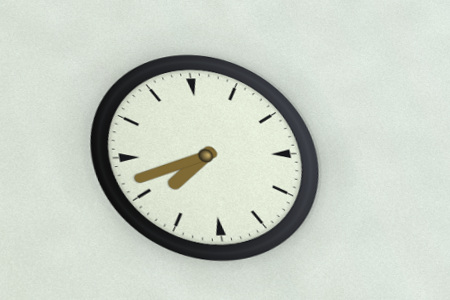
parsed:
7,42
